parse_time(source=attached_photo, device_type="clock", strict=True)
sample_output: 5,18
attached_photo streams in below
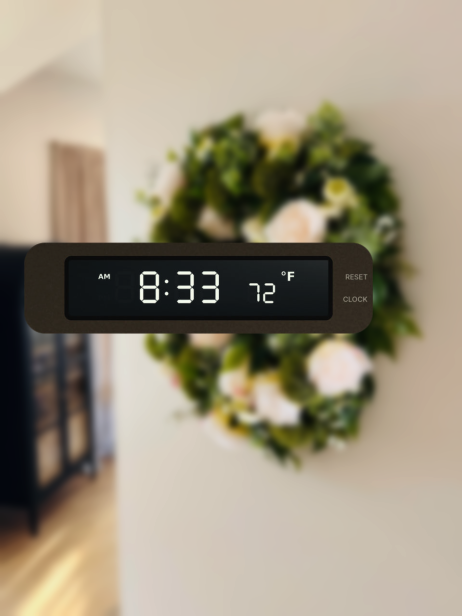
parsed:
8,33
